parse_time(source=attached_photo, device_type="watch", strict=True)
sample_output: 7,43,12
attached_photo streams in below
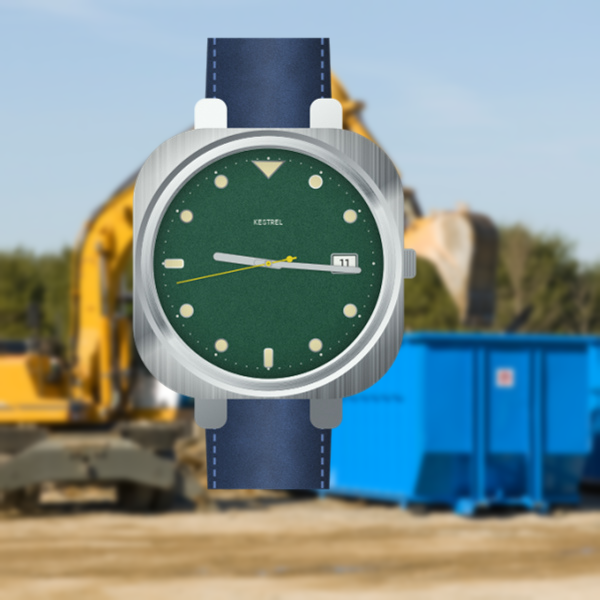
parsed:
9,15,43
